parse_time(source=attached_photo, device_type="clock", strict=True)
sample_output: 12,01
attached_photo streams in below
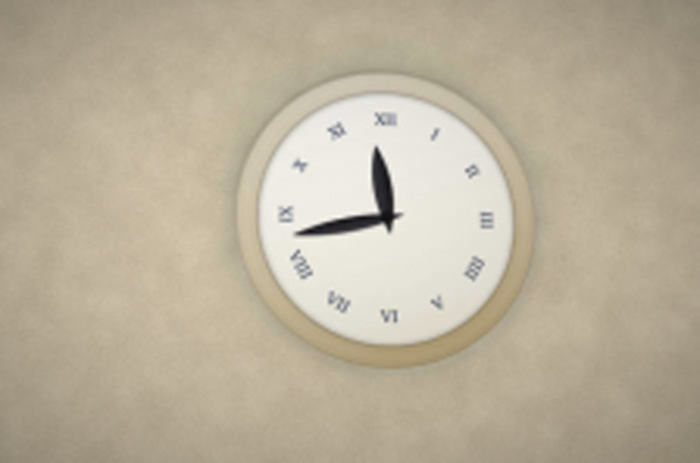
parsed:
11,43
